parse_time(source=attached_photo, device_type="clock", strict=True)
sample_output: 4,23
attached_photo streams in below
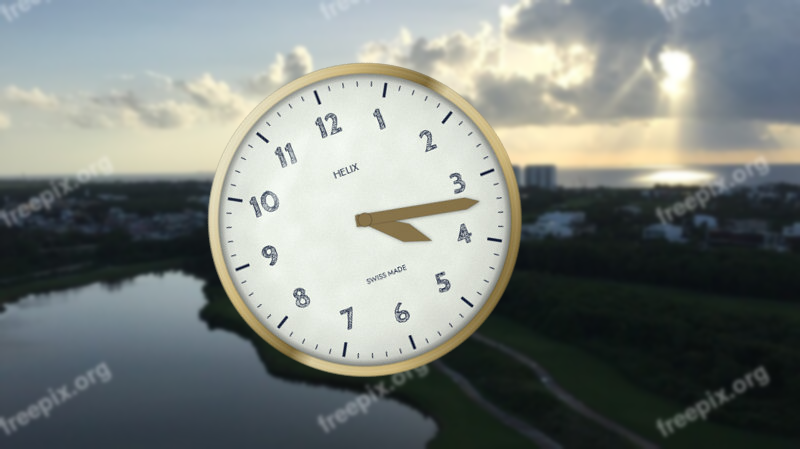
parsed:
4,17
